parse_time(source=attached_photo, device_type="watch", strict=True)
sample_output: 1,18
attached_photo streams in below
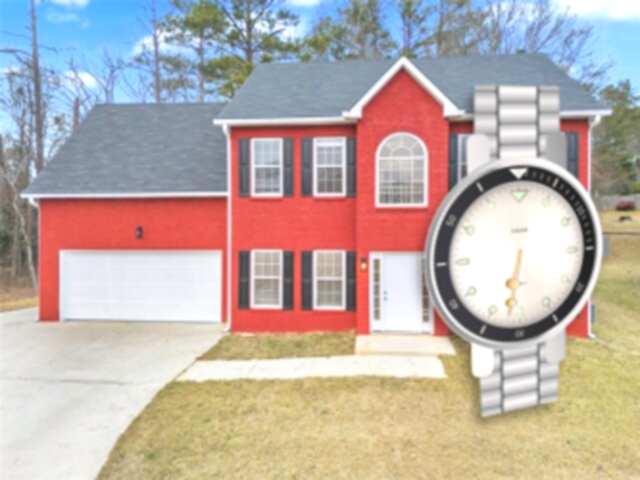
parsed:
6,32
